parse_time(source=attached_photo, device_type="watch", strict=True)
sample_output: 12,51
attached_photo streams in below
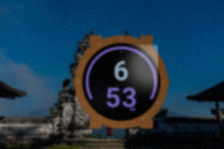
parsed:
6,53
